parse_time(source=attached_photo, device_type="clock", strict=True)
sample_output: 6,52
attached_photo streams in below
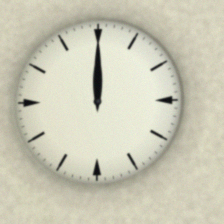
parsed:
12,00
